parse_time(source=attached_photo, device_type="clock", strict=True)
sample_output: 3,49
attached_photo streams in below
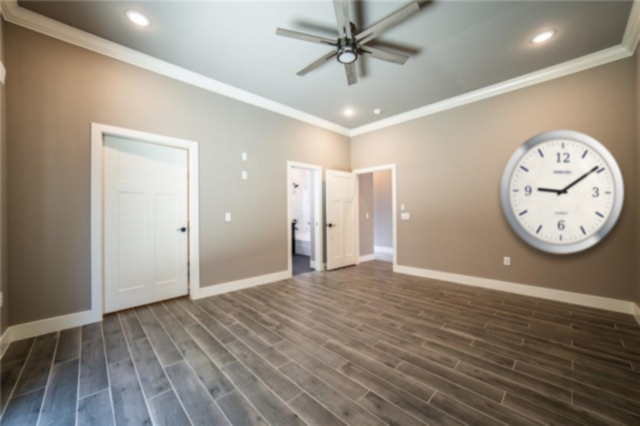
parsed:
9,09
